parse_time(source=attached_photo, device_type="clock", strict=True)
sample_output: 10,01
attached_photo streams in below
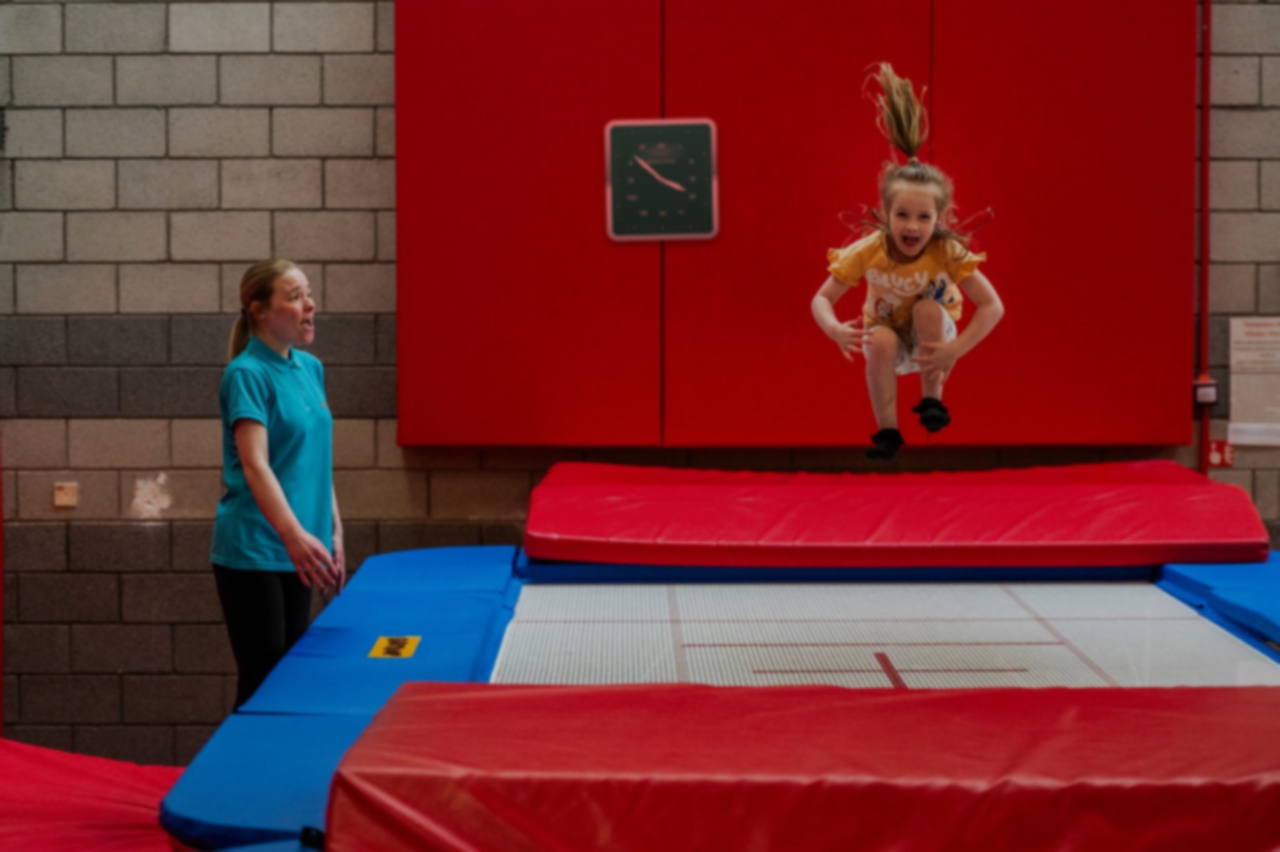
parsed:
3,52
